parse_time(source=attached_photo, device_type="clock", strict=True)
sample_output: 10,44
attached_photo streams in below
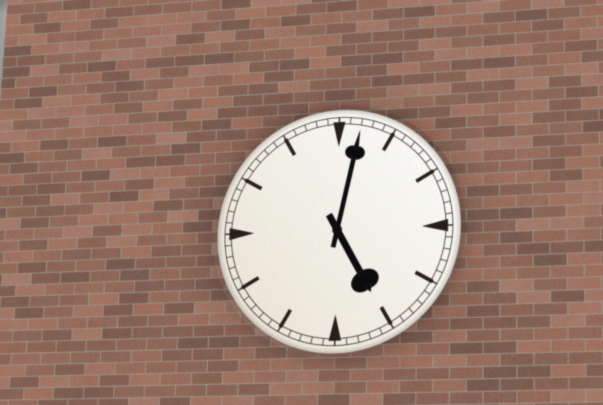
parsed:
5,02
